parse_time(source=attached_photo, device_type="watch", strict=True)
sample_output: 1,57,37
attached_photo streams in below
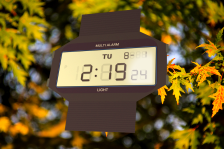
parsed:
2,19,24
